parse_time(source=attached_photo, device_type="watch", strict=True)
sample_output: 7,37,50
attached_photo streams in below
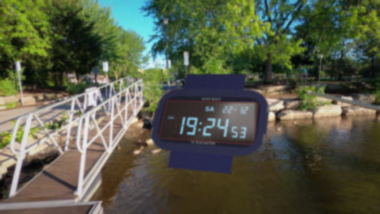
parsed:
19,24,53
